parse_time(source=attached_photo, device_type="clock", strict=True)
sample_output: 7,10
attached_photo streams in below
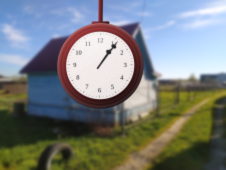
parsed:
1,06
